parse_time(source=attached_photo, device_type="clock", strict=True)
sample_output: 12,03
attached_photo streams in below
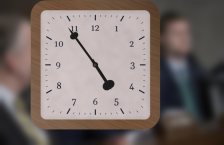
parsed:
4,54
